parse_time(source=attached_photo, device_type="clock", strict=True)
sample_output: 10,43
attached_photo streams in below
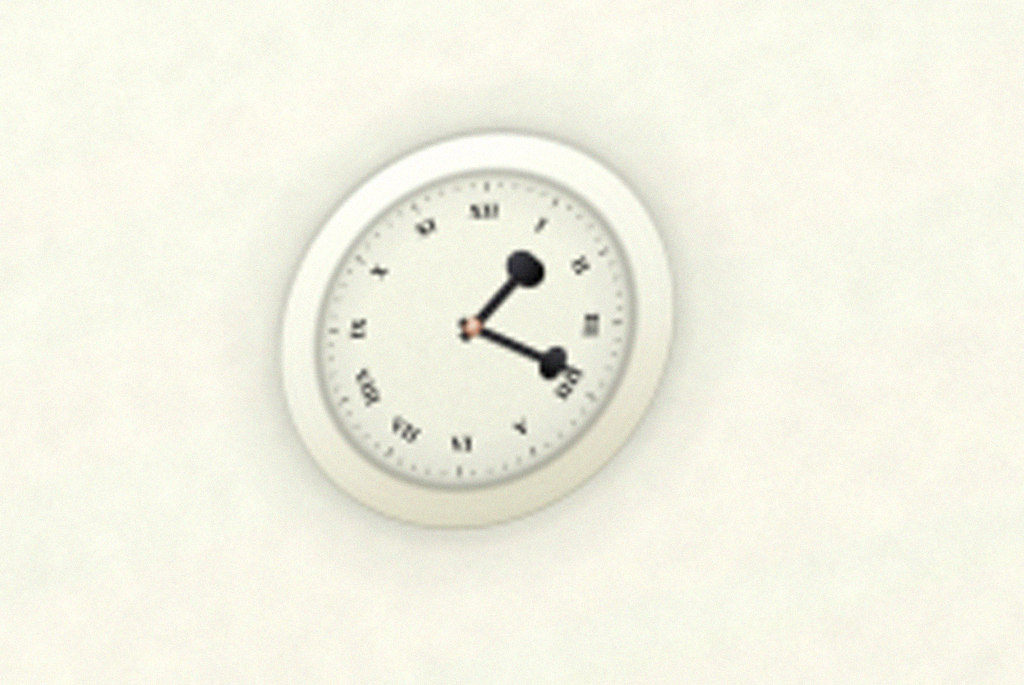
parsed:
1,19
